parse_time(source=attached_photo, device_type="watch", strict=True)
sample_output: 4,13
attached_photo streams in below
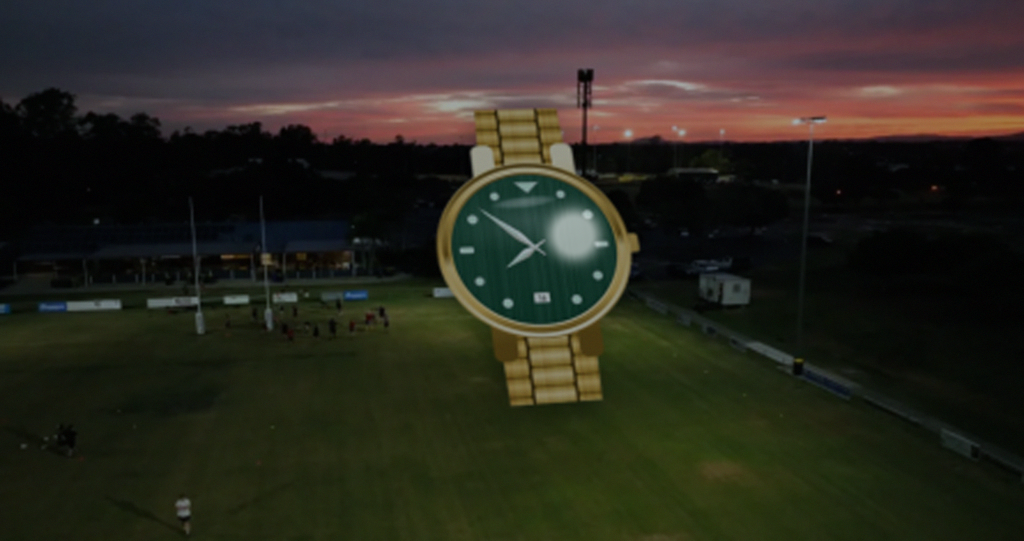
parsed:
7,52
